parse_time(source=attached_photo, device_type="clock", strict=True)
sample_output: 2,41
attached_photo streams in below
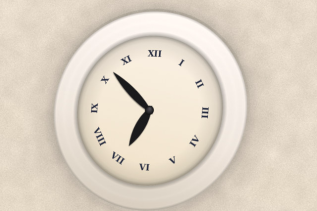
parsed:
6,52
